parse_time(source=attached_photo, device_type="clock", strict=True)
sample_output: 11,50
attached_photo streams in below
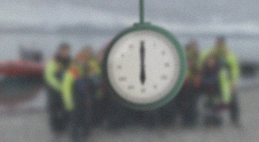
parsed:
6,00
